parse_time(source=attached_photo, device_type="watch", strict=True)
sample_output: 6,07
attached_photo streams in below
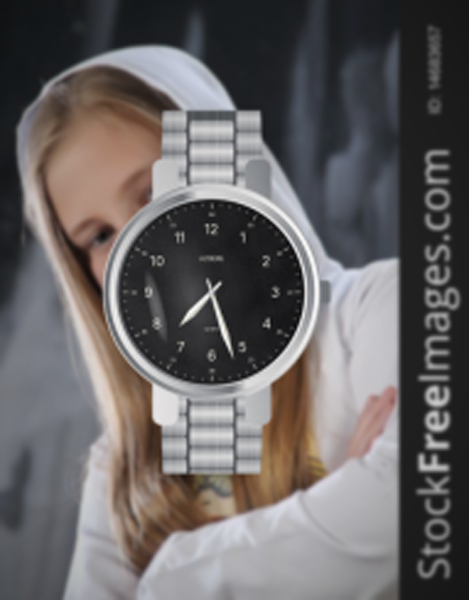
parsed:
7,27
